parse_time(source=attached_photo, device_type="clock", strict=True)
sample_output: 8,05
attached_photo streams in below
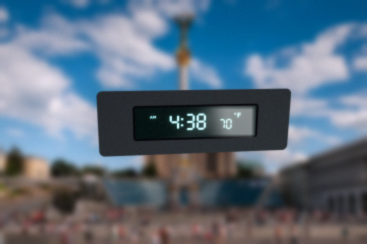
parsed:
4,38
